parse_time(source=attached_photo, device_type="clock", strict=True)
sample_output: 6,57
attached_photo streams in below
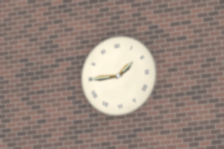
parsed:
1,45
